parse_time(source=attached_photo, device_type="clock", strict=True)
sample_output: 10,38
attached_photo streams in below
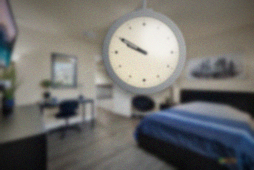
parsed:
9,50
